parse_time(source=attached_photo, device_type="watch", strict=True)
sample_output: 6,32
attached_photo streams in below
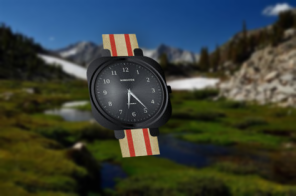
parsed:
6,24
